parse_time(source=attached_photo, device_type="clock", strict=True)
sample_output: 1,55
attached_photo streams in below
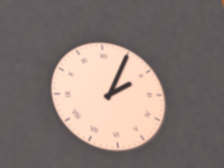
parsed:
2,05
